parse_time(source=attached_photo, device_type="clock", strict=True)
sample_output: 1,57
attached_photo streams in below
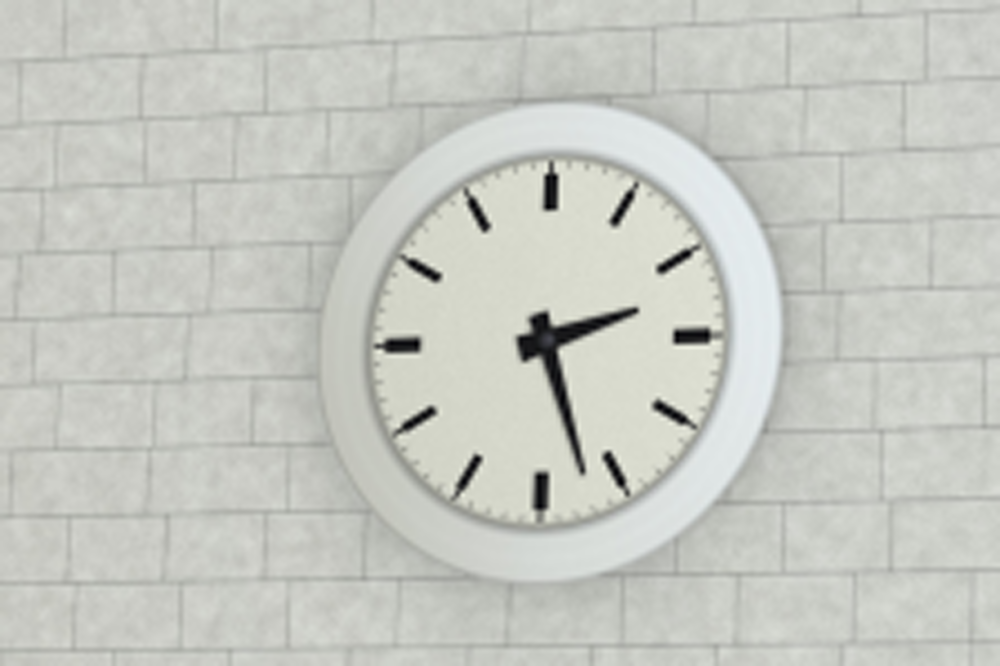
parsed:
2,27
